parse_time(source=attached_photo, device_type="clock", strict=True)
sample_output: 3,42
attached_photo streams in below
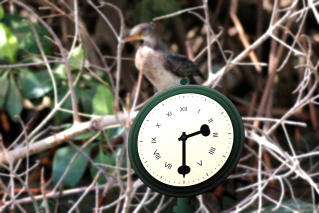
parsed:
2,30
